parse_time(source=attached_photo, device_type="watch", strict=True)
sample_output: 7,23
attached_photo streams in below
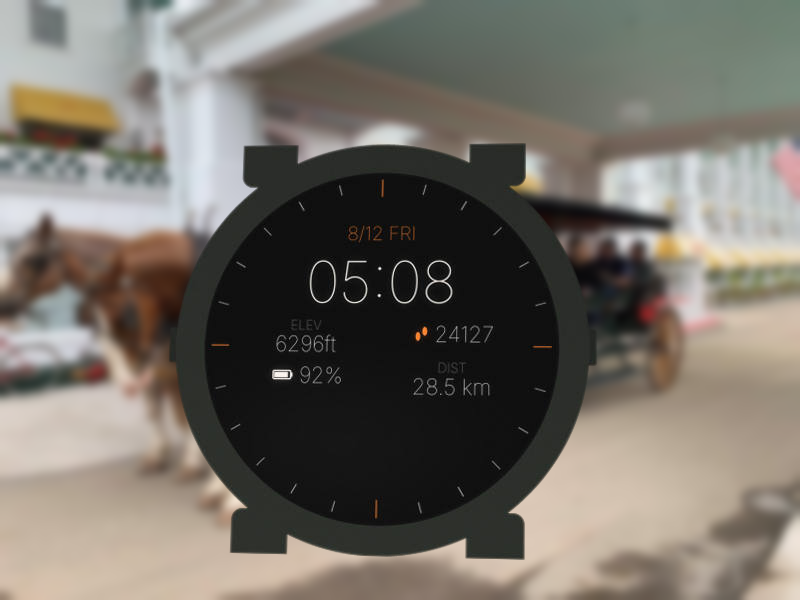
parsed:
5,08
